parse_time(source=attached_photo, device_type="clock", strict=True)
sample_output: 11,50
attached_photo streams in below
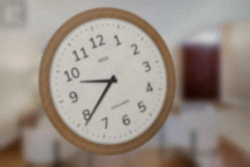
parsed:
9,39
